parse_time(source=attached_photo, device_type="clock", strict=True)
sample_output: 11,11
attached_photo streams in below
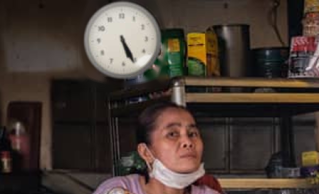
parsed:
5,26
